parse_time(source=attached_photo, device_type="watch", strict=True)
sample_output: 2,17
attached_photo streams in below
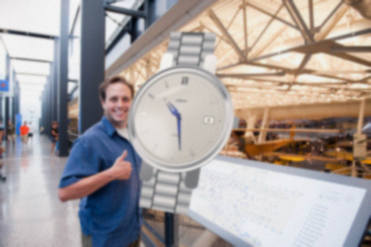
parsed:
10,28
